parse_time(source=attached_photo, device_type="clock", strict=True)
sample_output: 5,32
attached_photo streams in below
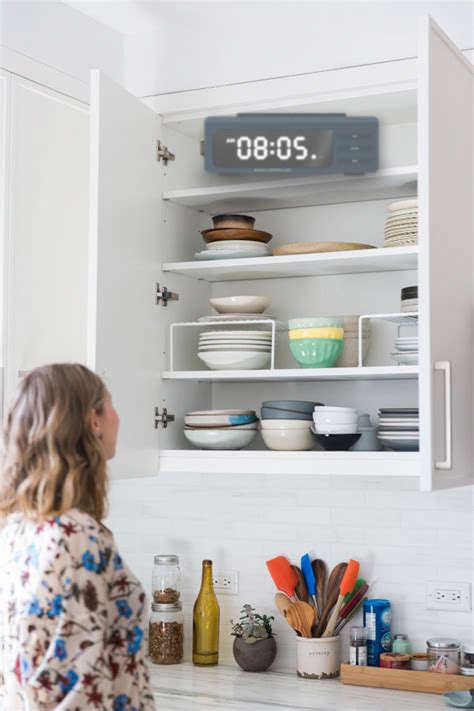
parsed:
8,05
